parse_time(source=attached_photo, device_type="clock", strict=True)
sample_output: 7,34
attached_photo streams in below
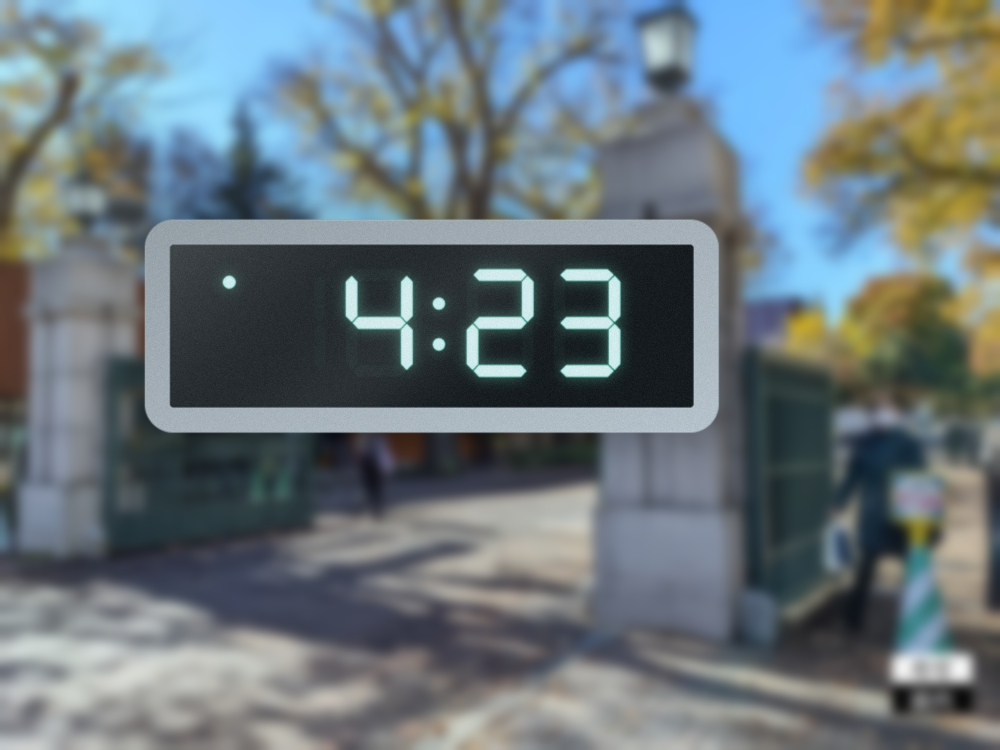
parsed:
4,23
